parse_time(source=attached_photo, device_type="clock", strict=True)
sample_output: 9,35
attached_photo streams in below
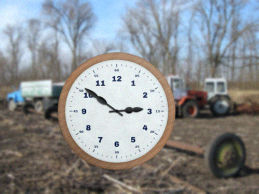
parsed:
2,51
